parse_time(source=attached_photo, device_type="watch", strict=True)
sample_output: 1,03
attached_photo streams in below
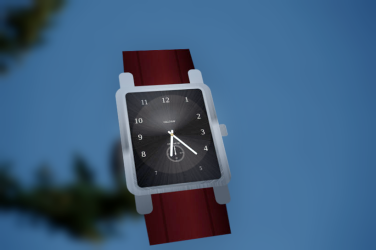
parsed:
6,23
